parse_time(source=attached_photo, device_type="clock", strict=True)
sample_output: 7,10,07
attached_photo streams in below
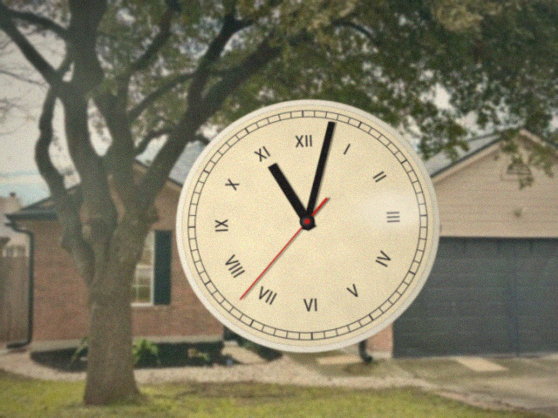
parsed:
11,02,37
